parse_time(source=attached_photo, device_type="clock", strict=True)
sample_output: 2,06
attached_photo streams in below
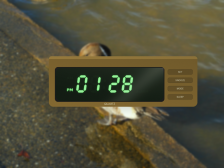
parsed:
1,28
